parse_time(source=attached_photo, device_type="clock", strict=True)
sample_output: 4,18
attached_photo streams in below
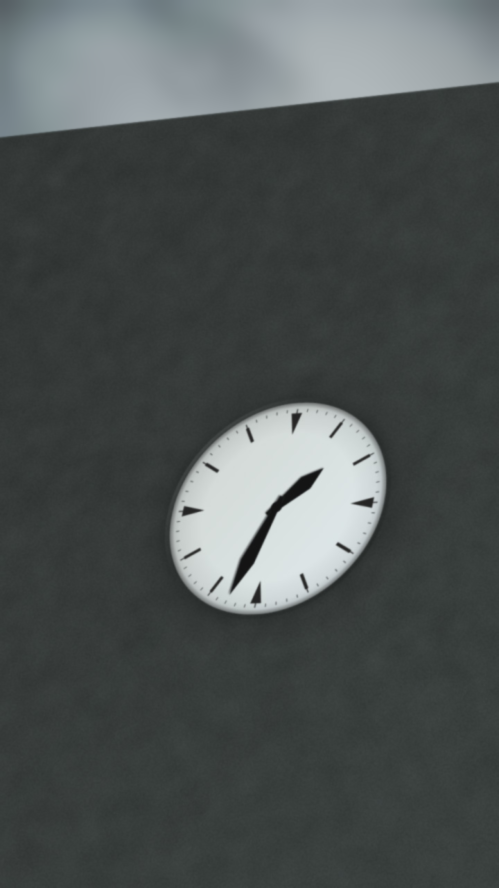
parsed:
1,33
